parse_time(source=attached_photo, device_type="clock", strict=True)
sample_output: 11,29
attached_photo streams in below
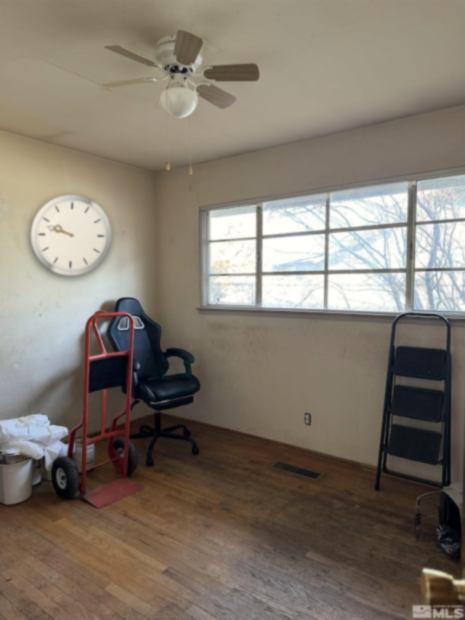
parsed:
9,48
